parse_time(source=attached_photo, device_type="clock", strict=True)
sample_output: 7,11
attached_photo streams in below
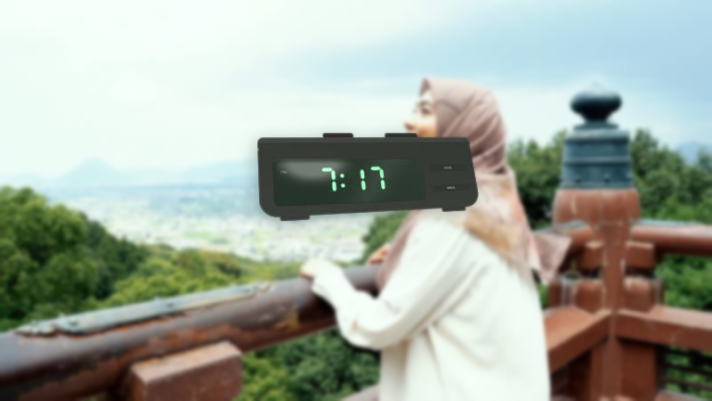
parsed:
7,17
